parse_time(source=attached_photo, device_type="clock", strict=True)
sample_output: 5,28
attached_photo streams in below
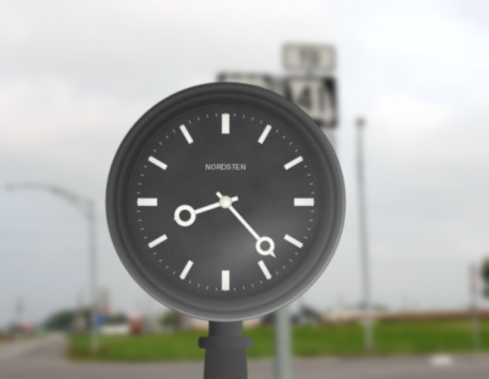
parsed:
8,23
